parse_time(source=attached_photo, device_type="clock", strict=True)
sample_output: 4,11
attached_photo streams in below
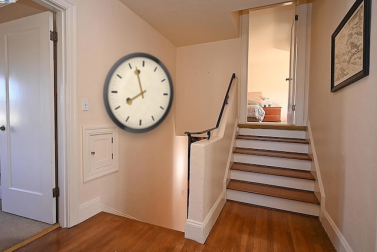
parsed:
7,57
